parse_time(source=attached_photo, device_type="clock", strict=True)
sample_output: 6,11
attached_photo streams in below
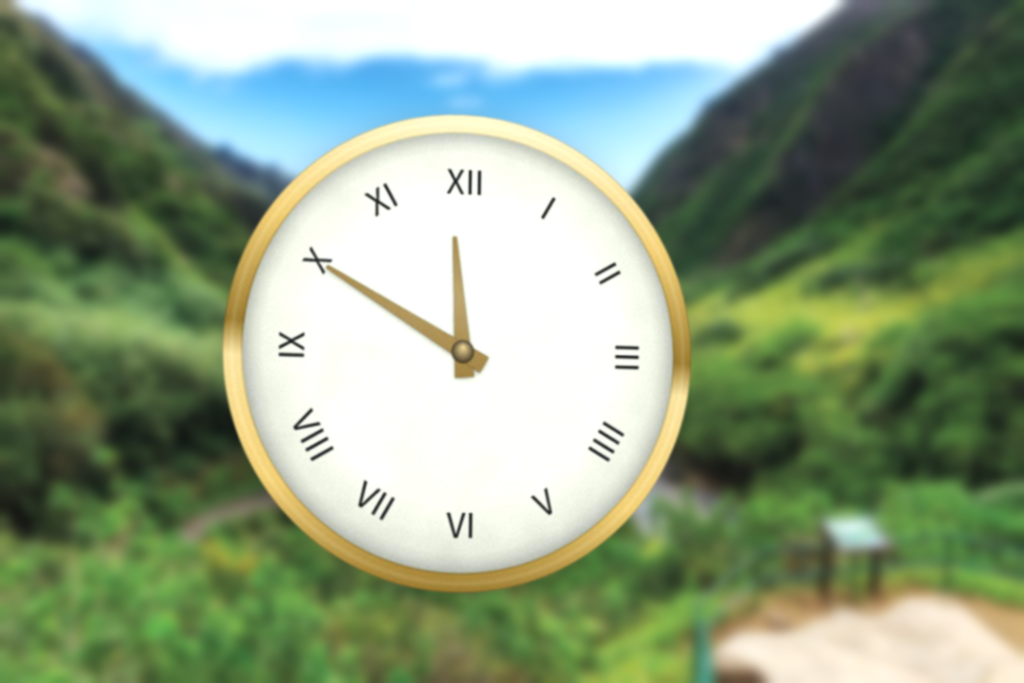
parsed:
11,50
